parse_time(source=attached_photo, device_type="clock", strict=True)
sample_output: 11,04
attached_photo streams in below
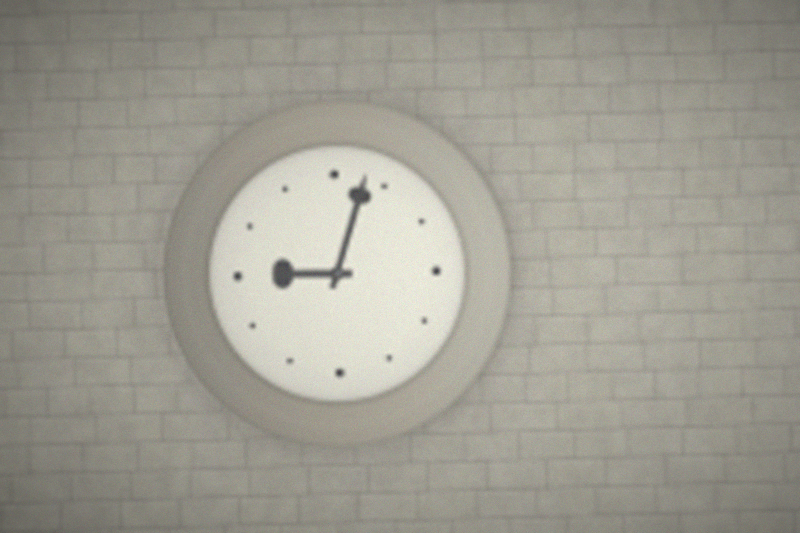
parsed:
9,03
